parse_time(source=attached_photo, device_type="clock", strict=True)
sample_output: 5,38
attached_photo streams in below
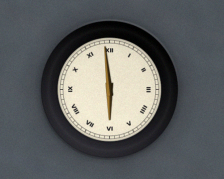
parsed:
5,59
